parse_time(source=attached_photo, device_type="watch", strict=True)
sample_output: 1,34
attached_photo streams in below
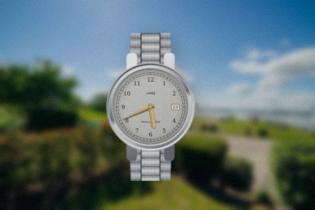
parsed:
5,41
